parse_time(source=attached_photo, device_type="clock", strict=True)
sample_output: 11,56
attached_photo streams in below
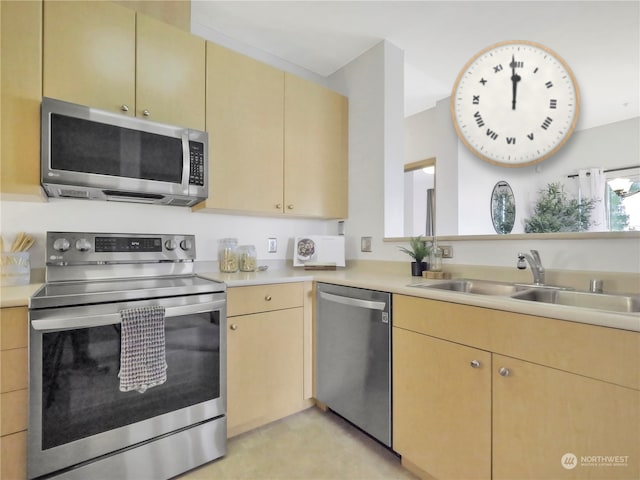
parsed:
11,59
